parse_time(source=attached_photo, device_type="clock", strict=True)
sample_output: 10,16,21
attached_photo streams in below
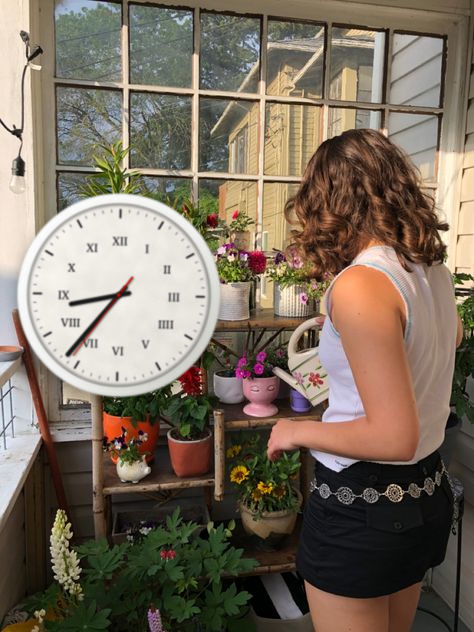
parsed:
8,36,36
